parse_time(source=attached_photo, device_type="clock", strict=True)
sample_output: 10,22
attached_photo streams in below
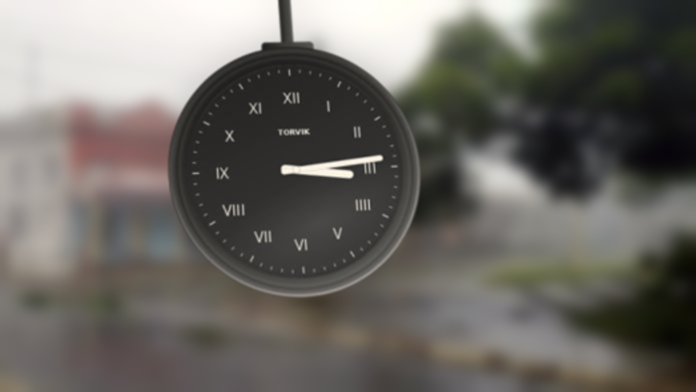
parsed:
3,14
